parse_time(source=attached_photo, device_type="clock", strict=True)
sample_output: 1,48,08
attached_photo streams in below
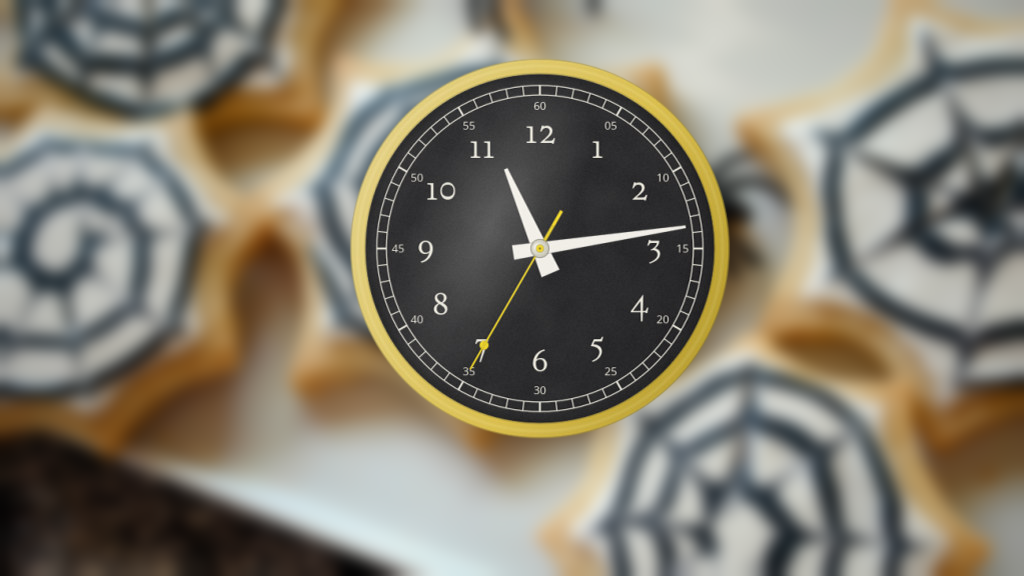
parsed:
11,13,35
